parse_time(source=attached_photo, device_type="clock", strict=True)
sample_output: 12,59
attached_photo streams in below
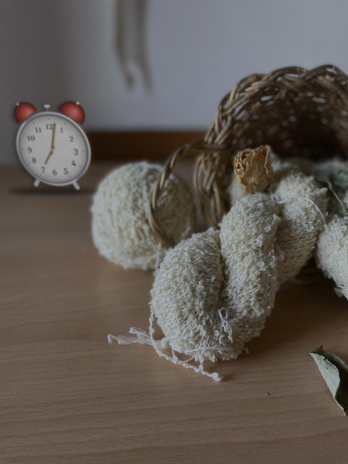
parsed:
7,02
